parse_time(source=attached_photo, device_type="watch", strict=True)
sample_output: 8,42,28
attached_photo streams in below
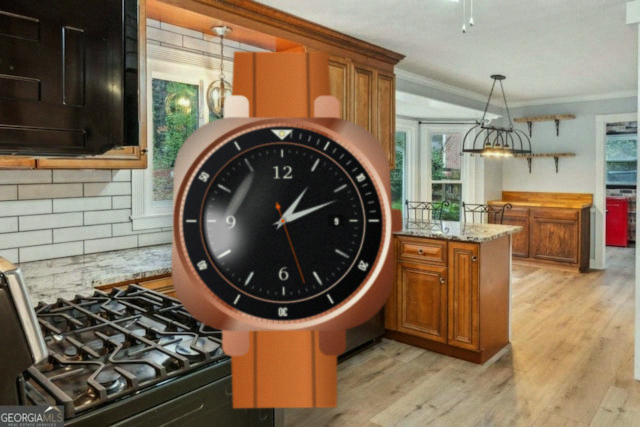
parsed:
1,11,27
